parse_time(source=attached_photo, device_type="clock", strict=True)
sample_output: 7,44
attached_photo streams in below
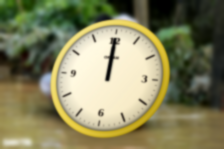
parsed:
12,00
